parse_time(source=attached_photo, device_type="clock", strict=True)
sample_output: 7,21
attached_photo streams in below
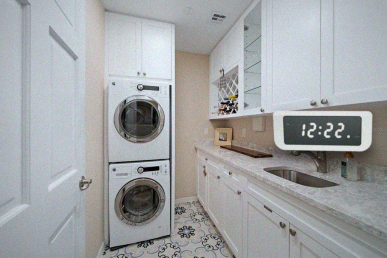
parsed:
12,22
